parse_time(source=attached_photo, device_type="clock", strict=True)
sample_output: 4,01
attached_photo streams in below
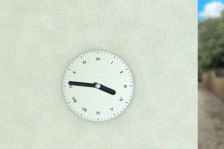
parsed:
3,46
